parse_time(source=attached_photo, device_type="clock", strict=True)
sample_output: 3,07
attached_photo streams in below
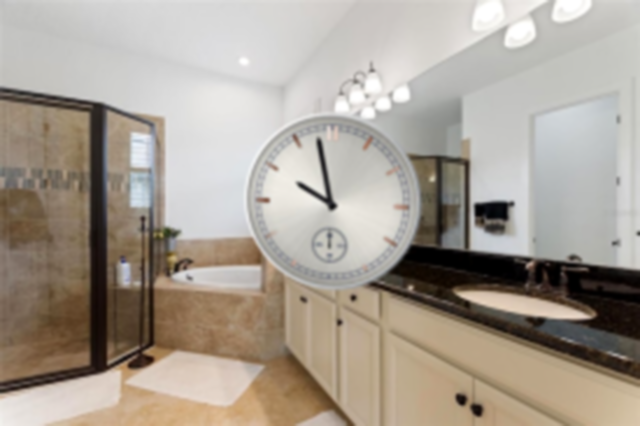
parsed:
9,58
